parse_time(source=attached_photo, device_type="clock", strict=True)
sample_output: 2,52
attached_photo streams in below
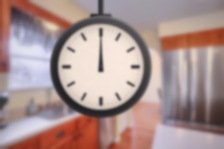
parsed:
12,00
